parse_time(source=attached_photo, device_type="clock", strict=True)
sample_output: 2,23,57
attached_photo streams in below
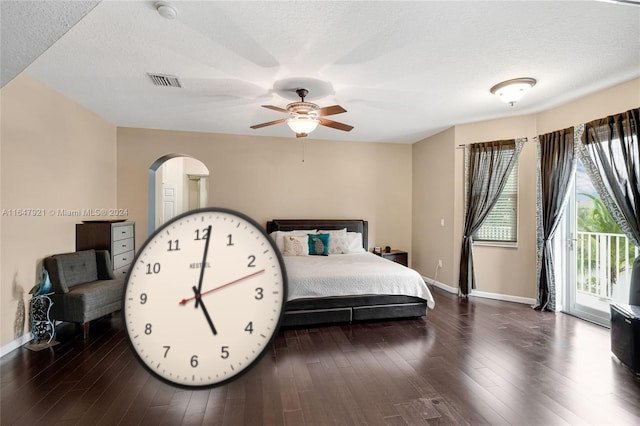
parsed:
5,01,12
